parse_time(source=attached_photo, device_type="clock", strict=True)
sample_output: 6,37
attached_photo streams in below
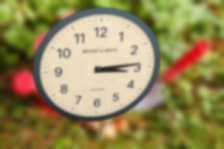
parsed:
3,14
